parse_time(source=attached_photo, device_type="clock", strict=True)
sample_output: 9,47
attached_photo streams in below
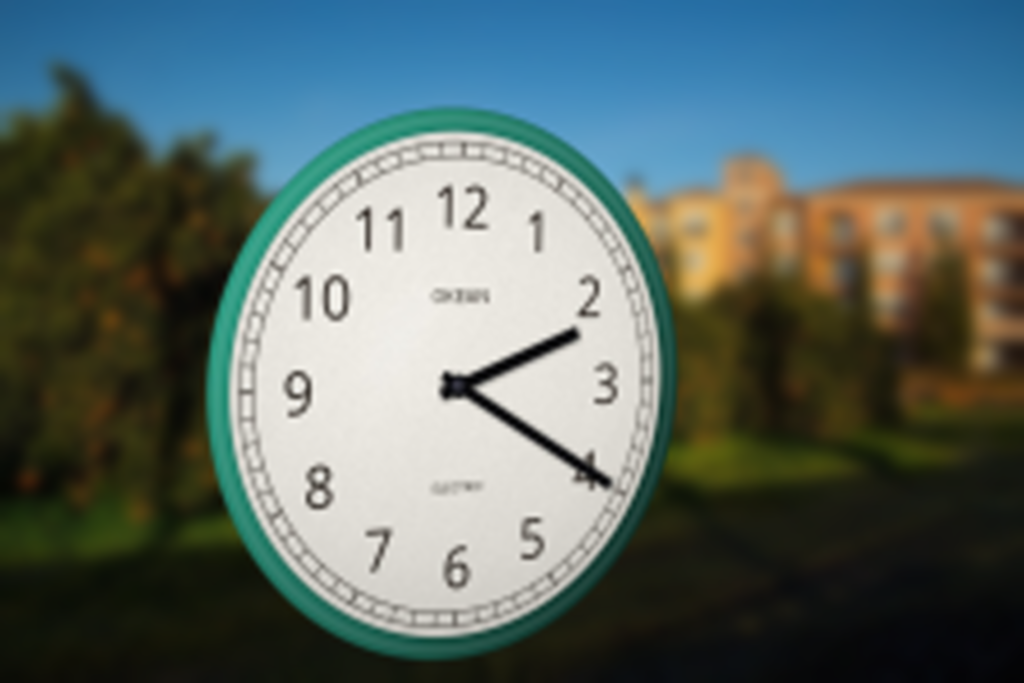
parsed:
2,20
